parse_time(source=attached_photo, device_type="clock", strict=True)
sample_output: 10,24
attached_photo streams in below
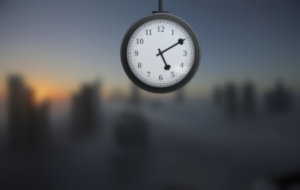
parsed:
5,10
